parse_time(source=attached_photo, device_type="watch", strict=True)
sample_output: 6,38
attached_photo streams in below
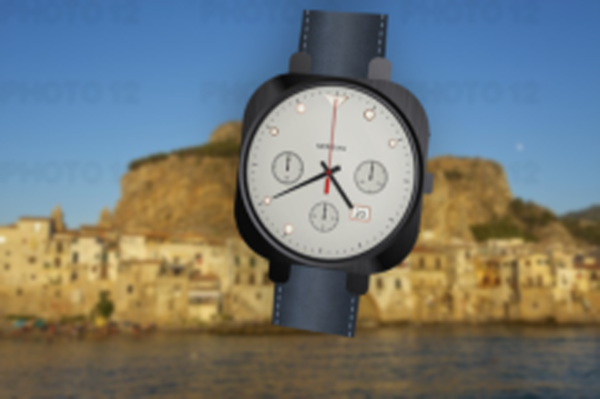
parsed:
4,40
